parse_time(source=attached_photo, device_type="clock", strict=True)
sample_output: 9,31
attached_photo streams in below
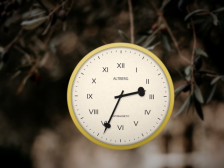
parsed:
2,34
